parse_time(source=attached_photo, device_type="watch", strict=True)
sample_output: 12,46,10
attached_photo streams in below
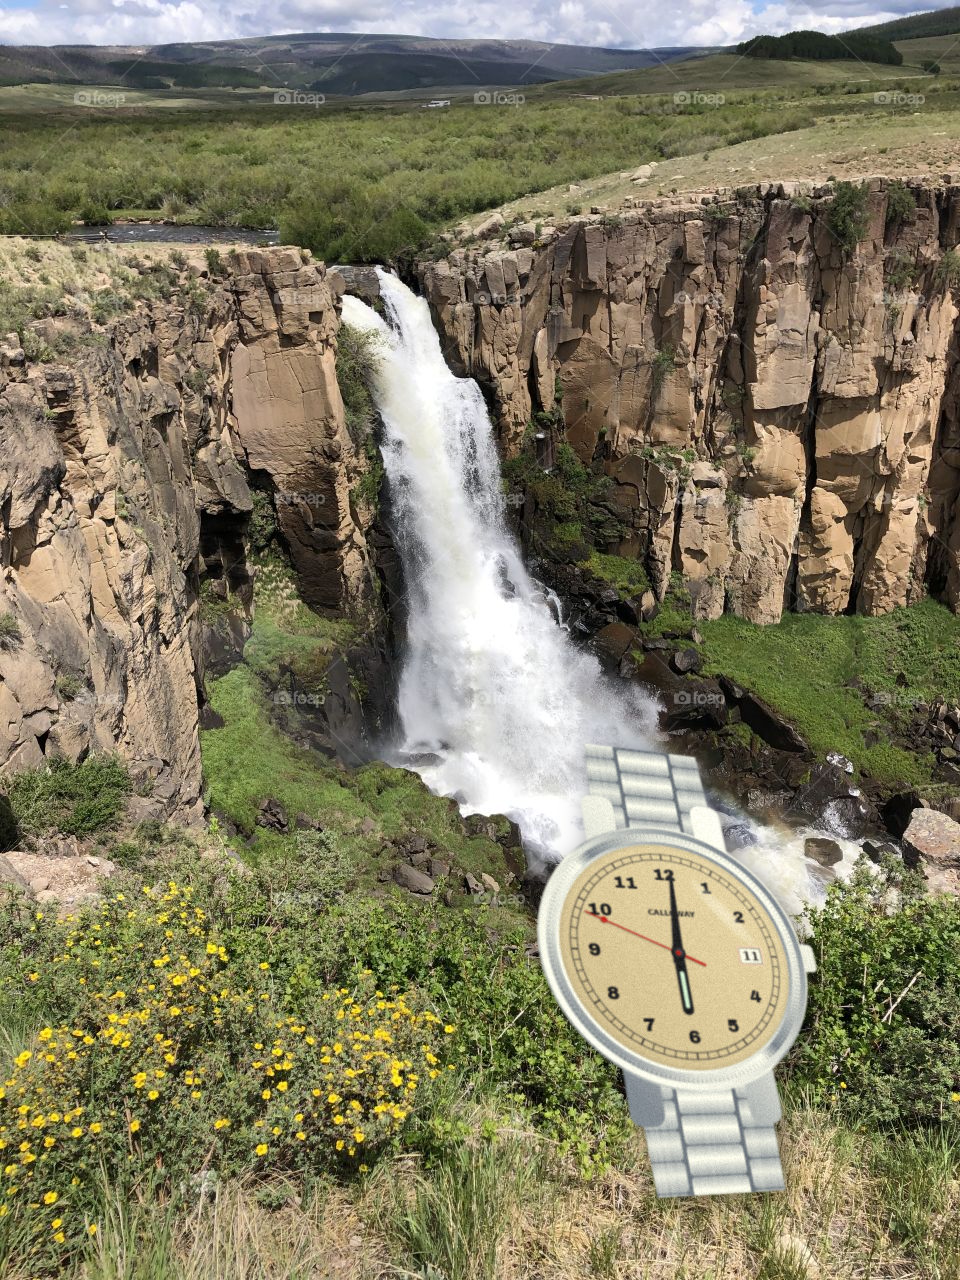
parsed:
6,00,49
